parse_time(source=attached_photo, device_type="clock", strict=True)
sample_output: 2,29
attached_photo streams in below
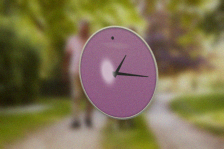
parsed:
1,16
